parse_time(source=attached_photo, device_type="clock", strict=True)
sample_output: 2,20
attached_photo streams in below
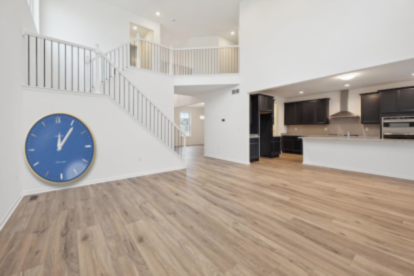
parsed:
12,06
